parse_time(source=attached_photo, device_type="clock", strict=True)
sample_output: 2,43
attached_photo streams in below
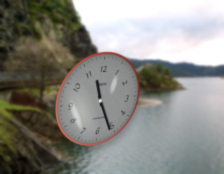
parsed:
11,26
